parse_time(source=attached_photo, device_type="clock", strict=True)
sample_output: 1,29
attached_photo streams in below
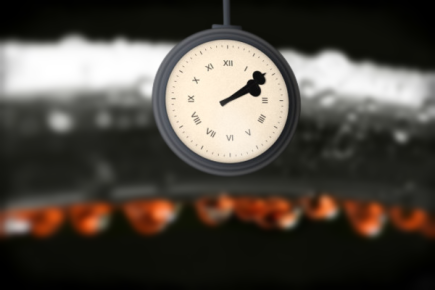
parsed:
2,09
